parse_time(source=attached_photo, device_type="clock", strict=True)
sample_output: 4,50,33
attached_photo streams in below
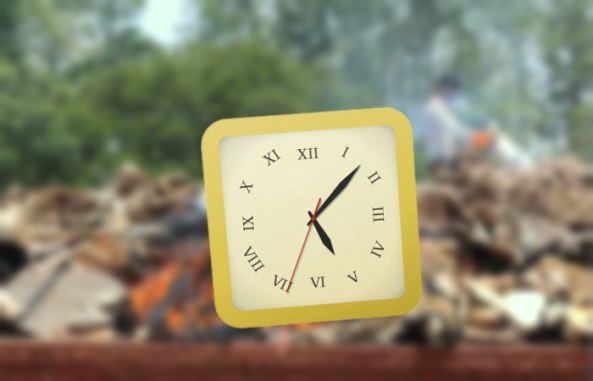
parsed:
5,07,34
